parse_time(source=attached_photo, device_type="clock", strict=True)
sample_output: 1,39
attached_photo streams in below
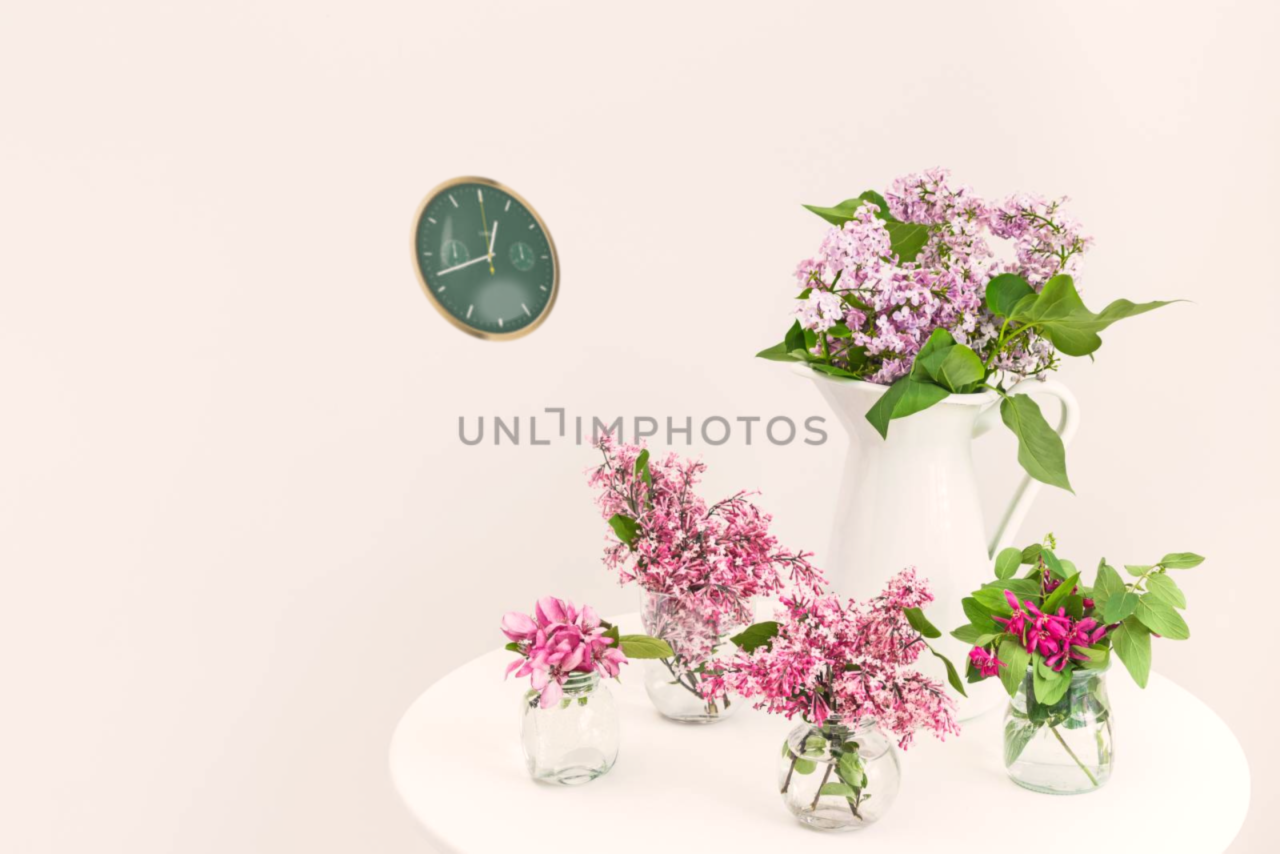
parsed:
12,42
